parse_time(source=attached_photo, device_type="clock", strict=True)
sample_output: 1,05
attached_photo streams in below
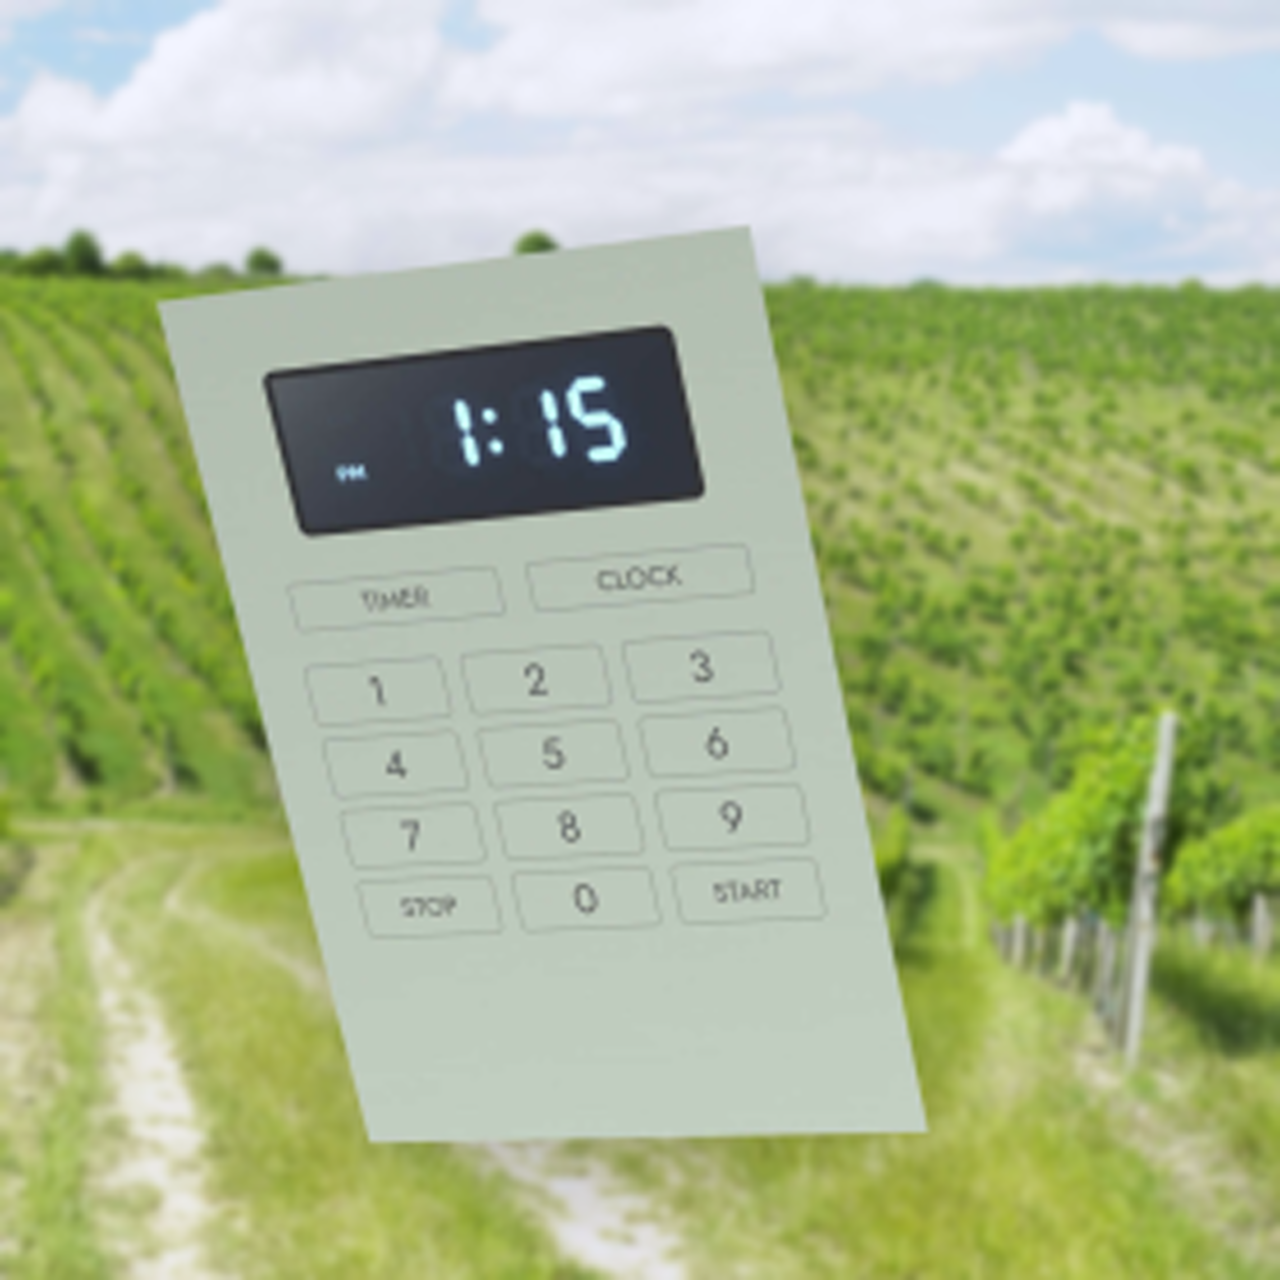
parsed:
1,15
